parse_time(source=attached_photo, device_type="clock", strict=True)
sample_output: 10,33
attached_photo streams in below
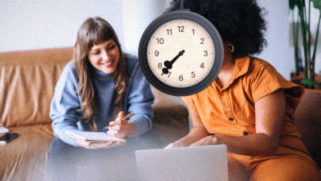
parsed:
7,37
